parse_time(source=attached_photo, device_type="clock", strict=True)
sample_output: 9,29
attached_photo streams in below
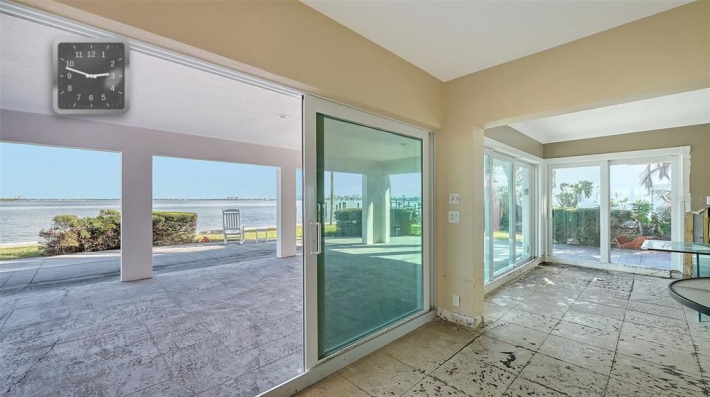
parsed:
2,48
